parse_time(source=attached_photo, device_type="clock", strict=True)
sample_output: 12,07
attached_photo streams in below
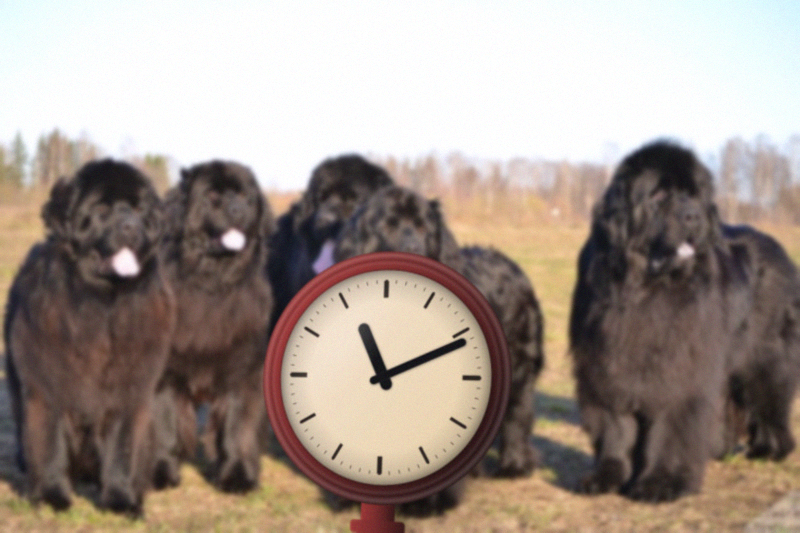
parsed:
11,11
